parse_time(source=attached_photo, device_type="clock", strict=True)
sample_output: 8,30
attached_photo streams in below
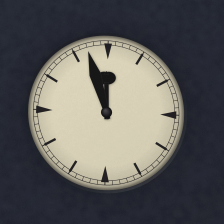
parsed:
11,57
